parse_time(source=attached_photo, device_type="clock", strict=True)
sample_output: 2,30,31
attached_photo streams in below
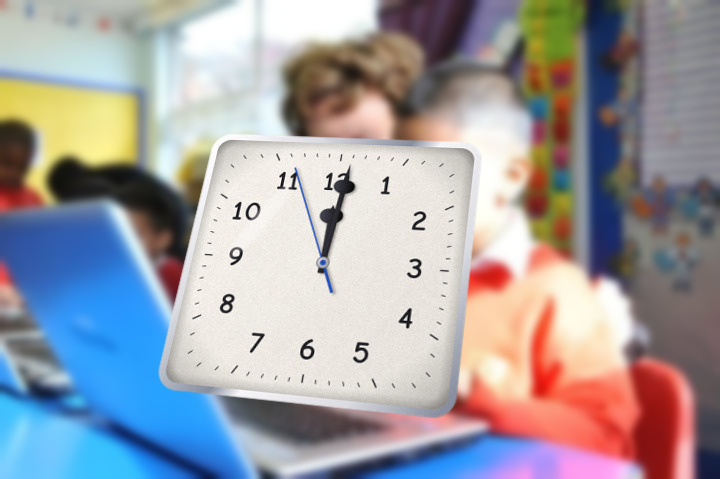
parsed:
12,00,56
